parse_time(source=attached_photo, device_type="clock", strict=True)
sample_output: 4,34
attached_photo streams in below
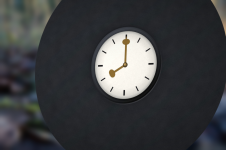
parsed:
8,00
